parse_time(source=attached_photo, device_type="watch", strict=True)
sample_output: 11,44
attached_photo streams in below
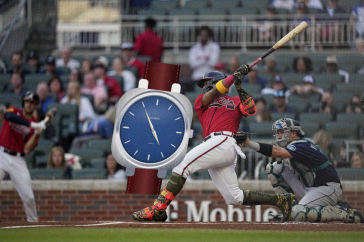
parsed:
4,55
